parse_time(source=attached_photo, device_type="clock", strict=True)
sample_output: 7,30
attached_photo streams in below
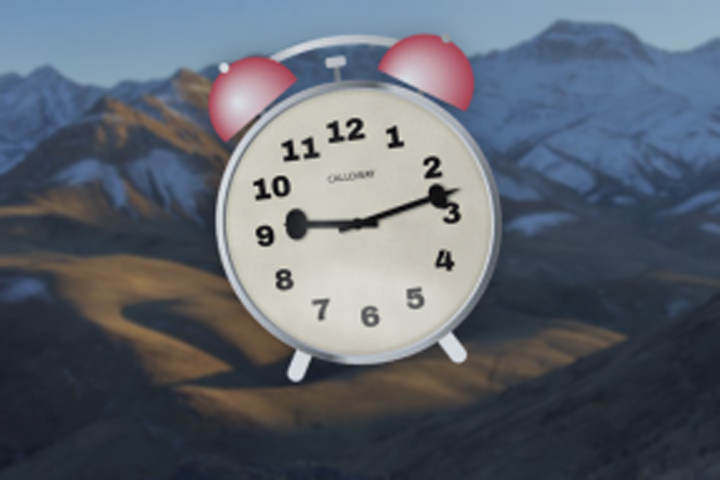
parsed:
9,13
